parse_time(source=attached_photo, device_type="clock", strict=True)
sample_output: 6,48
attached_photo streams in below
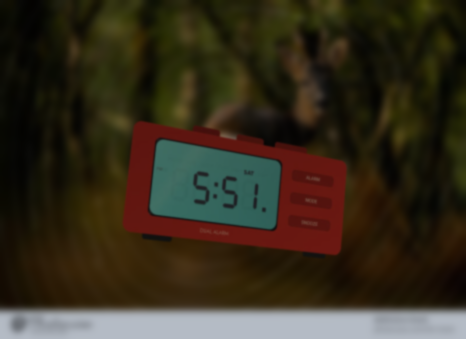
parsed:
5,51
